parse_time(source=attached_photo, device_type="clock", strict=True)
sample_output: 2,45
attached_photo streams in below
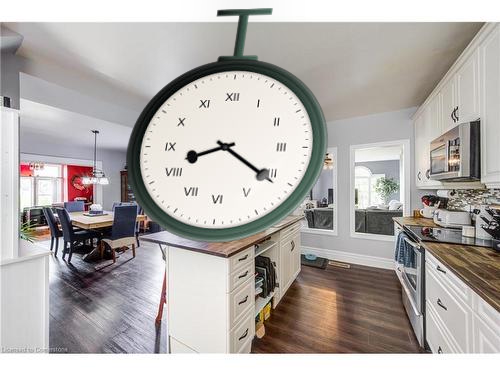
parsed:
8,21
